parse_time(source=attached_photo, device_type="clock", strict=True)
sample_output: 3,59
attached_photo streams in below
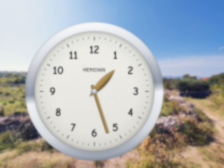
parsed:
1,27
